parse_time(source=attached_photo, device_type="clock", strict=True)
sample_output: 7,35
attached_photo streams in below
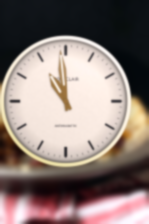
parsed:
10,59
